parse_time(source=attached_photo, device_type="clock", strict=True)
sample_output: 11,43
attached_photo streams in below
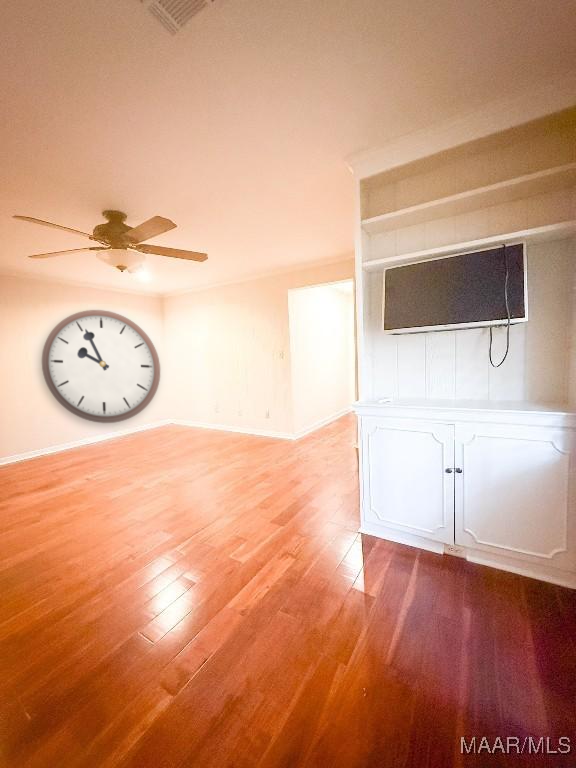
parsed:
9,56
